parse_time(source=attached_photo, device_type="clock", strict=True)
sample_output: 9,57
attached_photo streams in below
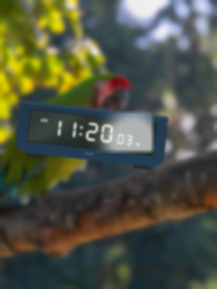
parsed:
11,20
